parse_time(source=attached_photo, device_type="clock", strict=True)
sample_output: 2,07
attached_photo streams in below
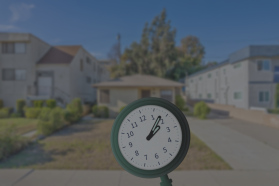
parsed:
2,08
